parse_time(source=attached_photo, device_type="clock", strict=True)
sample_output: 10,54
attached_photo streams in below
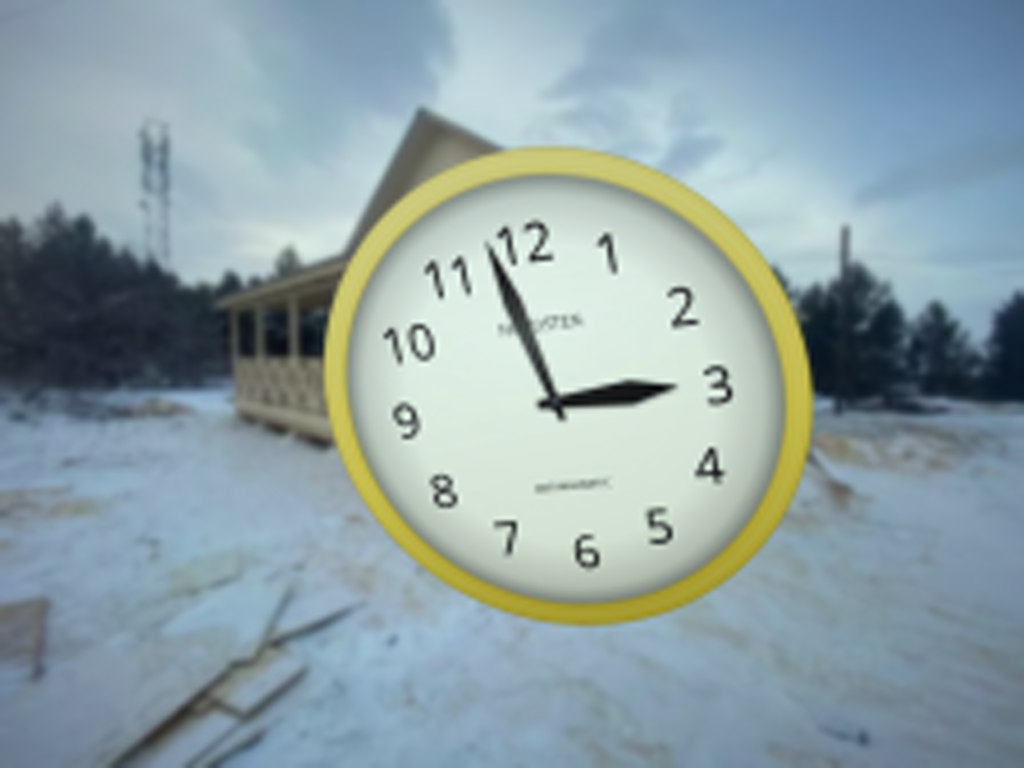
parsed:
2,58
